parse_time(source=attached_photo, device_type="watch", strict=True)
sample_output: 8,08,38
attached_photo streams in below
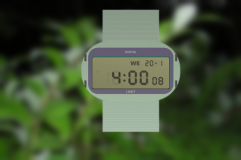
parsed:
4,00,08
